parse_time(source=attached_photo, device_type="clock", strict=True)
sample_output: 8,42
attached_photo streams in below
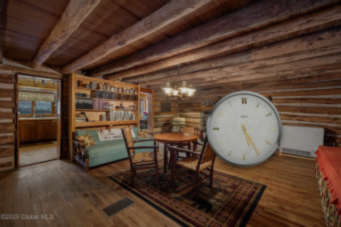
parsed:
5,25
